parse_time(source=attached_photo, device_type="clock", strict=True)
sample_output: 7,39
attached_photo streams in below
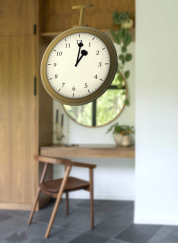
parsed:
1,01
